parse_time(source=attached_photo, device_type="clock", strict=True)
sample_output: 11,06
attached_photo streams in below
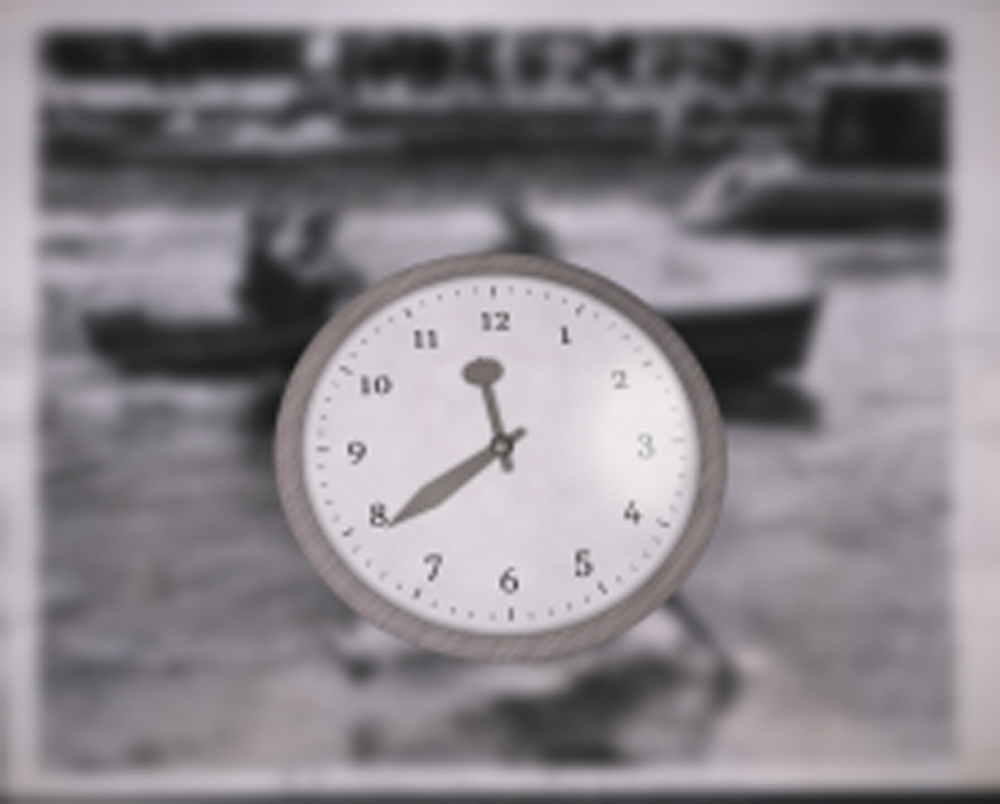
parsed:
11,39
